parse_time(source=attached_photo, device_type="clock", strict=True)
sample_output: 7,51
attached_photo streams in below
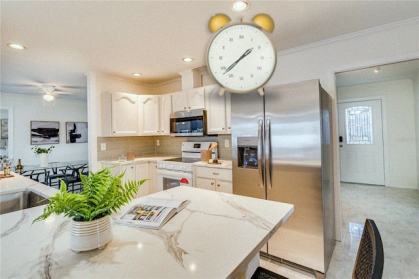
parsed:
1,38
